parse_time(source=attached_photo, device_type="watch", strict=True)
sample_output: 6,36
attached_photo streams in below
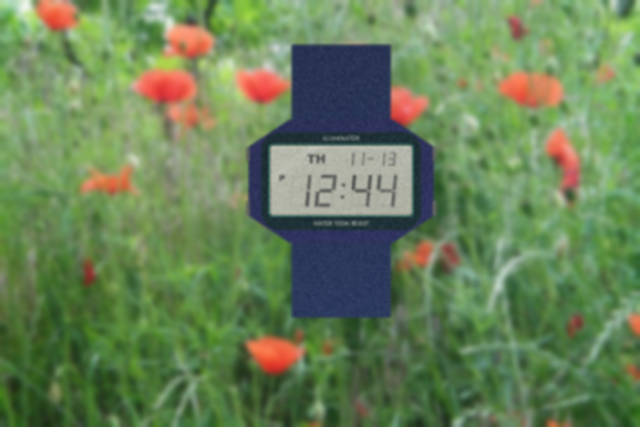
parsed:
12,44
